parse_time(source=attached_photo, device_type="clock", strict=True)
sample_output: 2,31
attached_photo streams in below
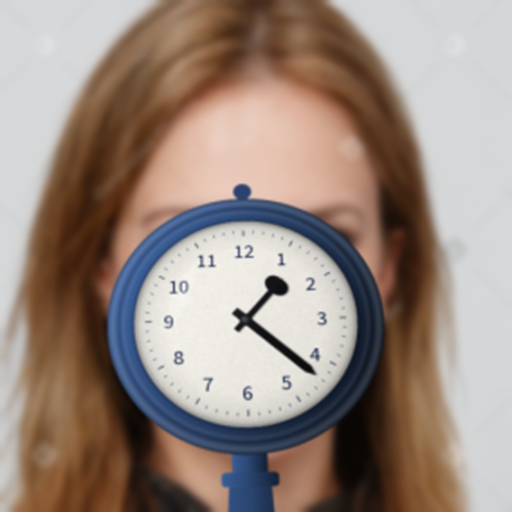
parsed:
1,22
